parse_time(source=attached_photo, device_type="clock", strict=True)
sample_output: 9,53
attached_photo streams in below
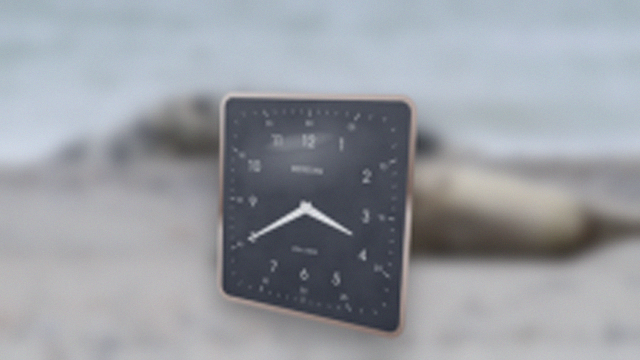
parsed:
3,40
